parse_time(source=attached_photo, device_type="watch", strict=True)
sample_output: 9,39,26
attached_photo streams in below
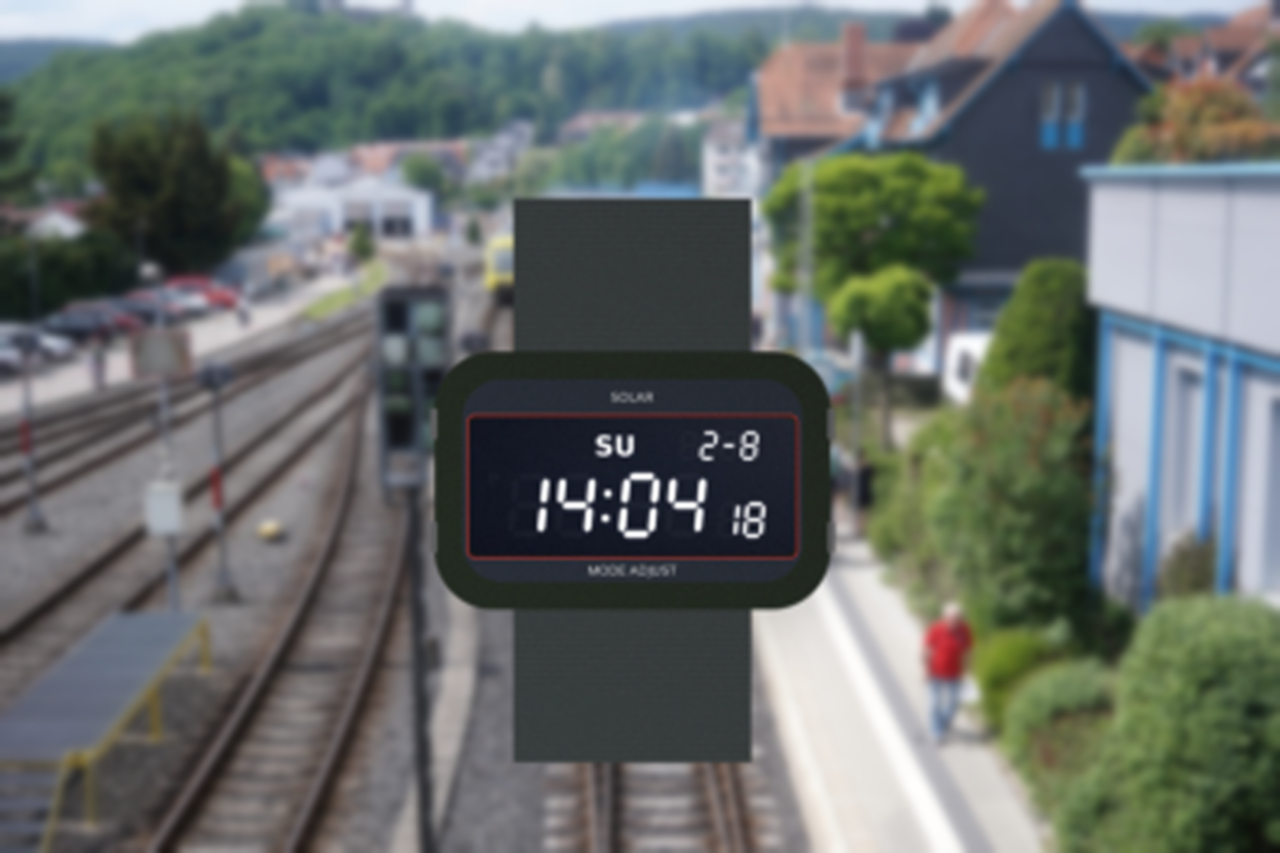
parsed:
14,04,18
